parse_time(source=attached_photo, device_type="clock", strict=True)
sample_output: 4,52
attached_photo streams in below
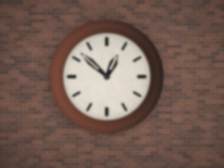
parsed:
12,52
